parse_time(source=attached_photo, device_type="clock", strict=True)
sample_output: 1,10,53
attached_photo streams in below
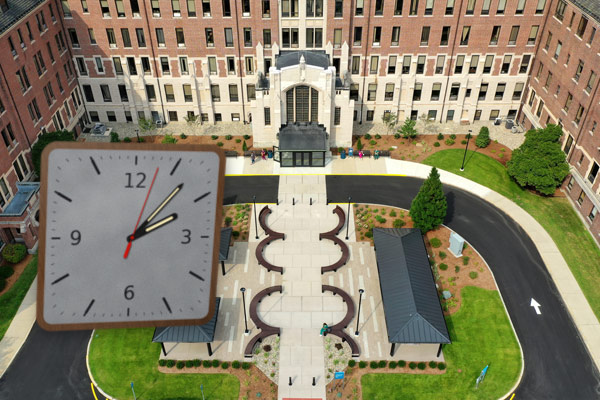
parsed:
2,07,03
